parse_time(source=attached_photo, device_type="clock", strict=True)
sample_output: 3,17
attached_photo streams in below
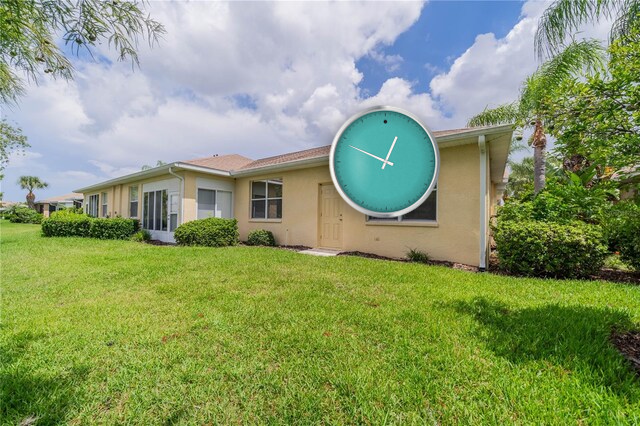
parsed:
12,49
